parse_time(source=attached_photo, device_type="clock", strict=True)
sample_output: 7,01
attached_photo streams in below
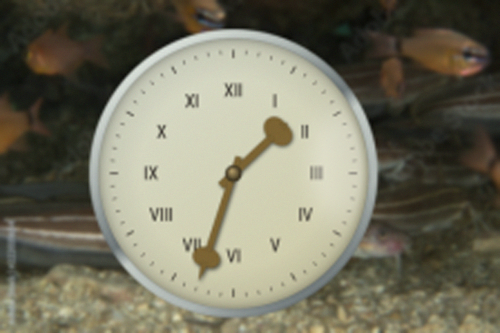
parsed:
1,33
